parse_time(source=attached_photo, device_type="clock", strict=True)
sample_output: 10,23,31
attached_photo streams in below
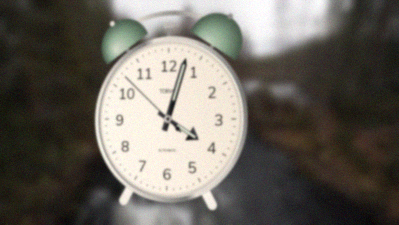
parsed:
4,02,52
